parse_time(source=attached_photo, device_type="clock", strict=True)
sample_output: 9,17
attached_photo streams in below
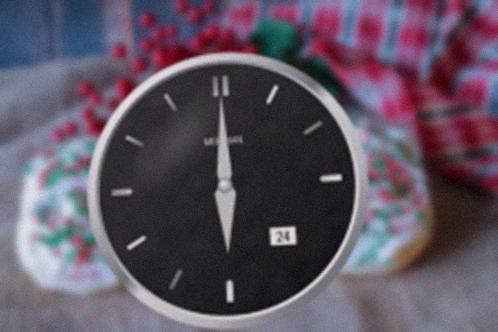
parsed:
6,00
